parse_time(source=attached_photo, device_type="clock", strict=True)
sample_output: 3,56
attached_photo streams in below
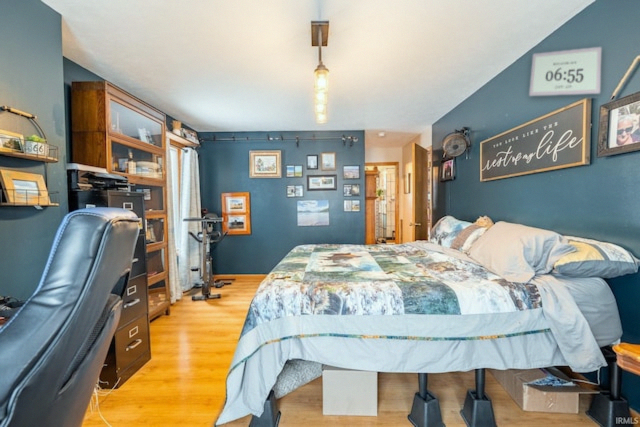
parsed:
6,55
